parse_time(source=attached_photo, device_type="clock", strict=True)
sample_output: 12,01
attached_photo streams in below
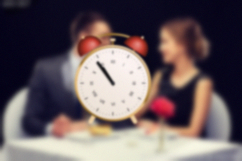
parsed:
10,54
